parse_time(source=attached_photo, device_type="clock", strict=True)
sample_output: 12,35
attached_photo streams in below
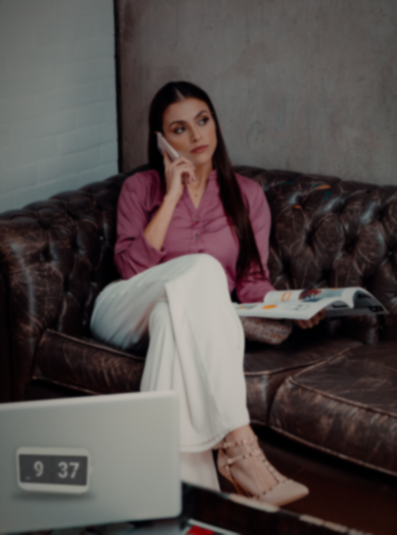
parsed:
9,37
